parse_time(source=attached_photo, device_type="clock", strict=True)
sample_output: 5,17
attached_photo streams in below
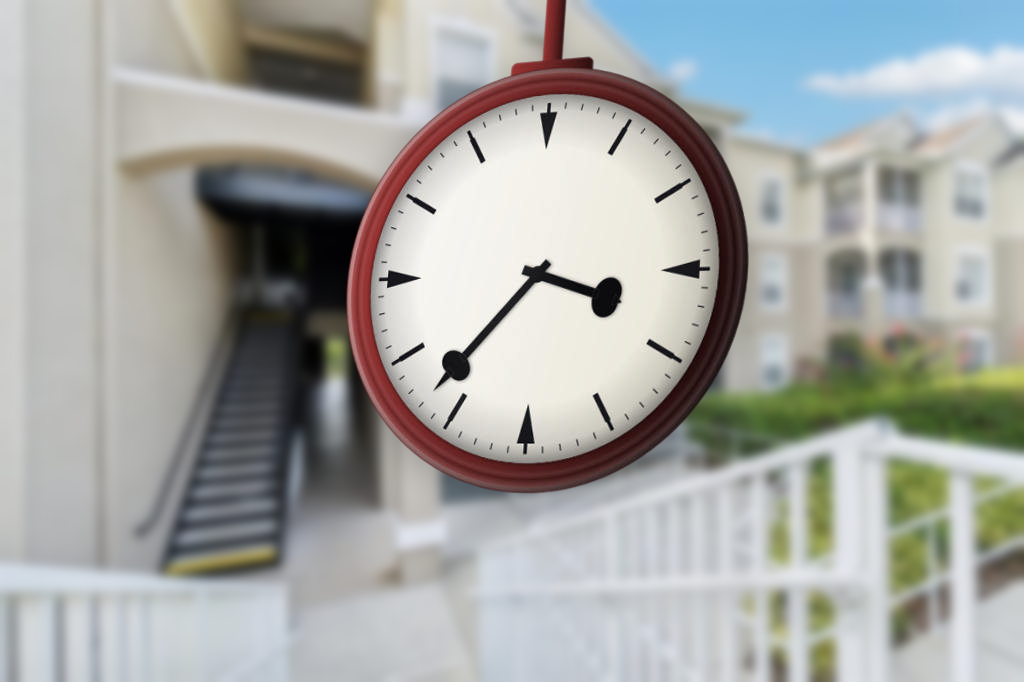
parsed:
3,37
